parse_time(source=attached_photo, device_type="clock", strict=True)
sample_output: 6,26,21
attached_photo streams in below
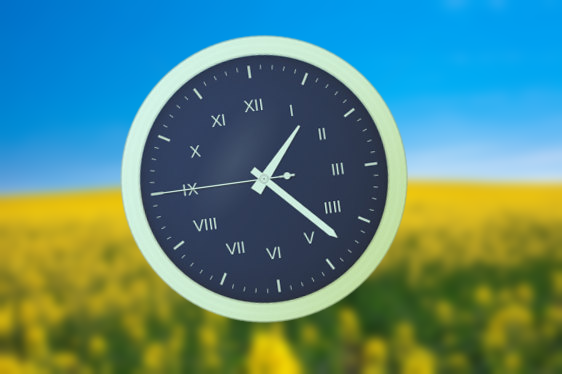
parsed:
1,22,45
